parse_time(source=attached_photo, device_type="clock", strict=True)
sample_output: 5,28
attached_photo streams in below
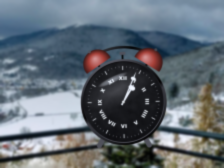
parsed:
1,04
